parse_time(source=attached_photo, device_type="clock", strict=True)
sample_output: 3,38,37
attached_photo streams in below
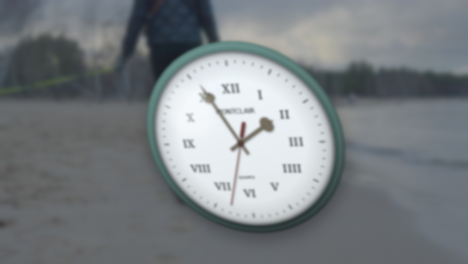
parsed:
1,55,33
